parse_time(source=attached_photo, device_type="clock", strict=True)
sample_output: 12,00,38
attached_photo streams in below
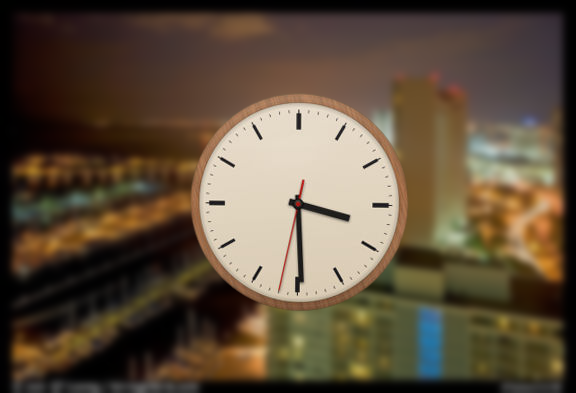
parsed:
3,29,32
